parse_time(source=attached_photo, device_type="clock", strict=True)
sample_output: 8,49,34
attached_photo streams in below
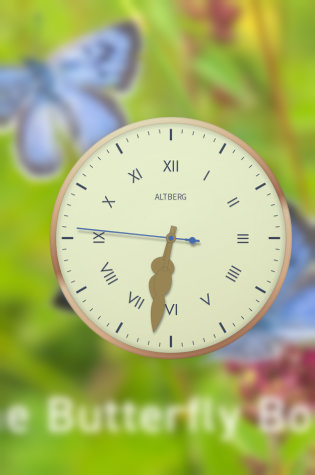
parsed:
6,31,46
